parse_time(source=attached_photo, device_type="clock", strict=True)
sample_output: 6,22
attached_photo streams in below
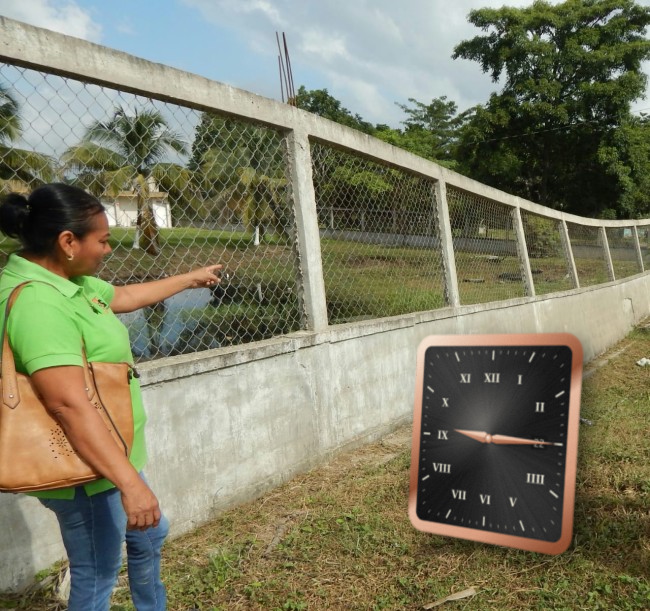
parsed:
9,15
